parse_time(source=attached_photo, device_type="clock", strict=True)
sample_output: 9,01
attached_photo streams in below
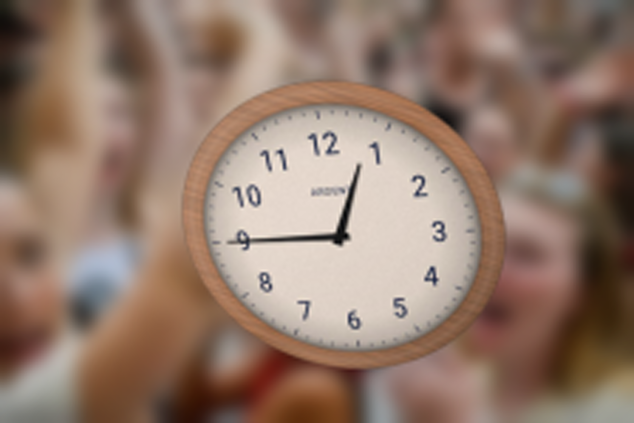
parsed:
12,45
